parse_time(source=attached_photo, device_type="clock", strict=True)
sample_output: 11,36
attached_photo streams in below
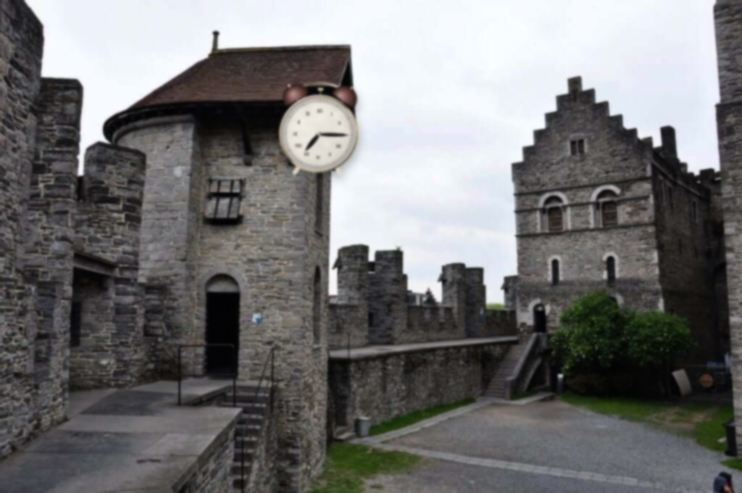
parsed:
7,15
